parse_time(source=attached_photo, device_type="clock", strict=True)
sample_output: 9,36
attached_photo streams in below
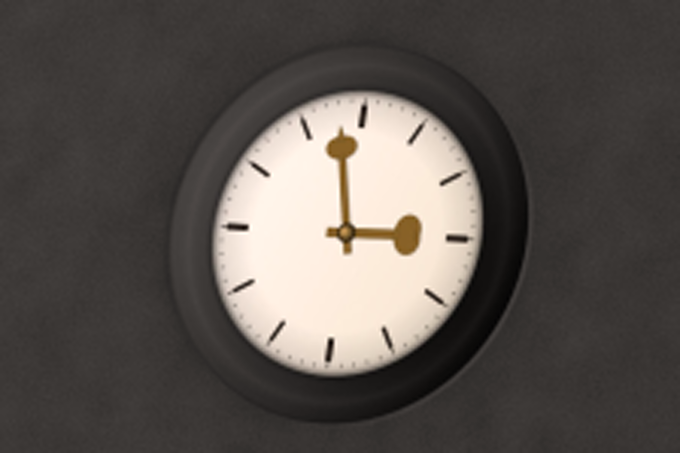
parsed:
2,58
